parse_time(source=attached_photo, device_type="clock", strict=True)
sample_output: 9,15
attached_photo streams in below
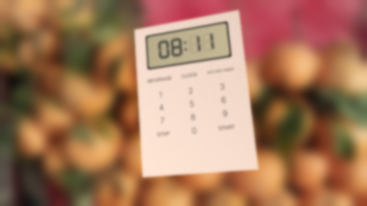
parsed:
8,11
